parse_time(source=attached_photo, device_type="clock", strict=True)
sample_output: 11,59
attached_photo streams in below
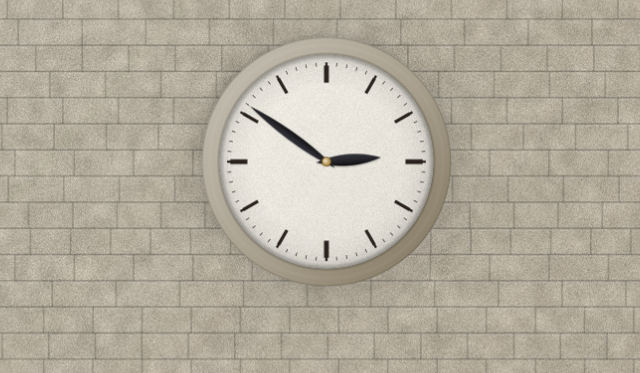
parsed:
2,51
